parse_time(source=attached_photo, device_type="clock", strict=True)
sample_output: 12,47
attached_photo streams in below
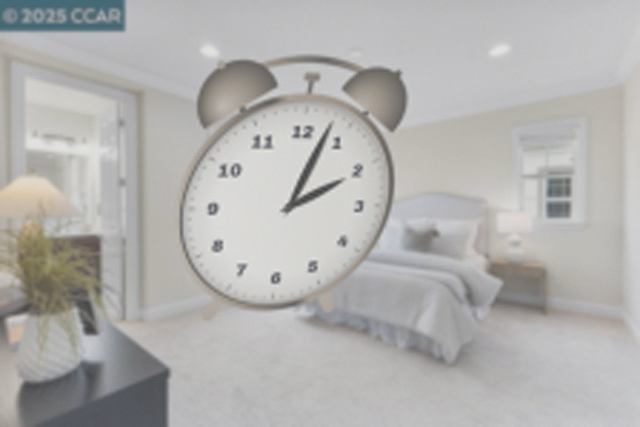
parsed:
2,03
